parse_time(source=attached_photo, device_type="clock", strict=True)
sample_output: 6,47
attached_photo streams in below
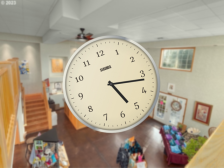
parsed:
5,17
